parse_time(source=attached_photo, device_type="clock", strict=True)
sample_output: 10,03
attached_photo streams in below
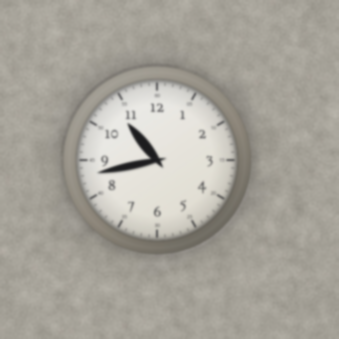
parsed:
10,43
